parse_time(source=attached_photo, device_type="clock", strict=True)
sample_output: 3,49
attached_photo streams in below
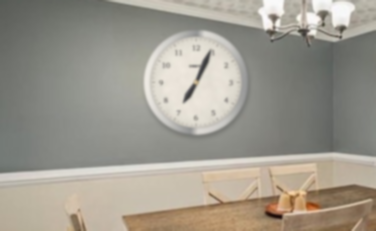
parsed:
7,04
